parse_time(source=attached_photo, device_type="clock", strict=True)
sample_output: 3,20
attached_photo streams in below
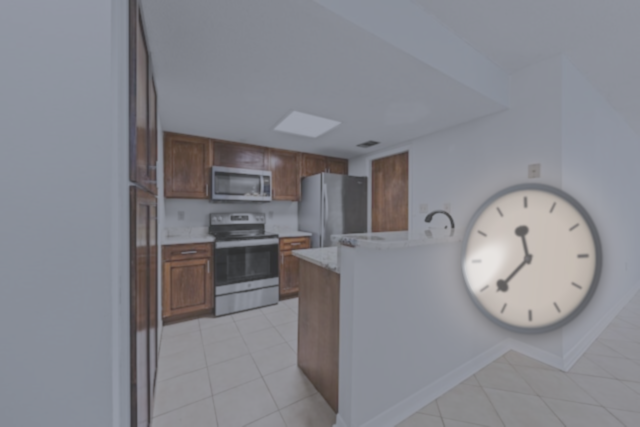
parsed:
11,38
